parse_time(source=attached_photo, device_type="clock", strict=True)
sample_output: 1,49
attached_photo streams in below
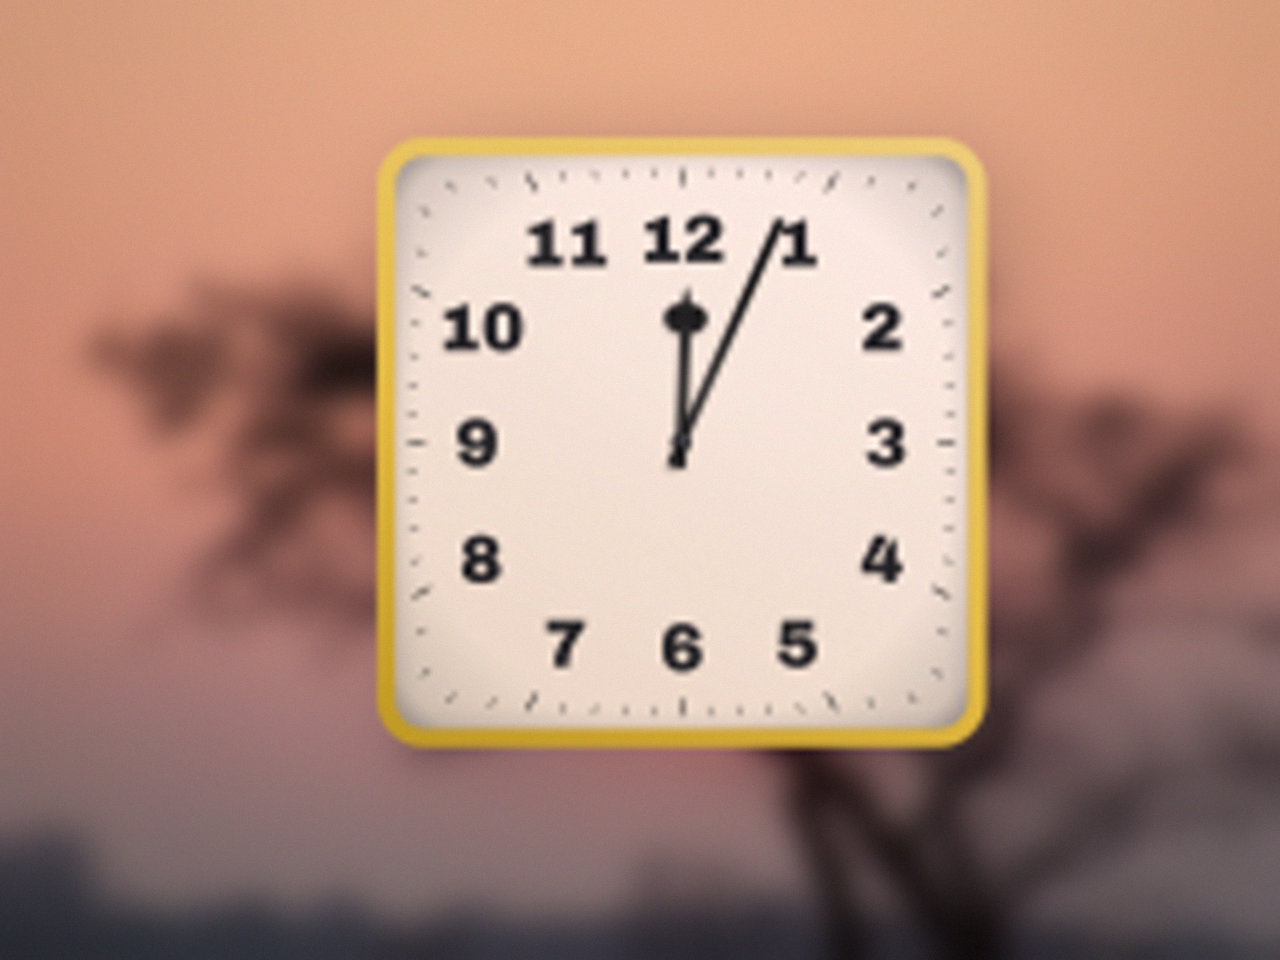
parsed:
12,04
